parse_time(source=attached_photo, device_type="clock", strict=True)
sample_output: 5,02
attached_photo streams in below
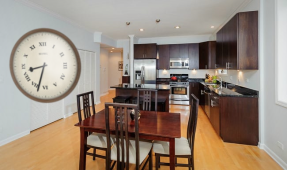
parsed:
8,33
